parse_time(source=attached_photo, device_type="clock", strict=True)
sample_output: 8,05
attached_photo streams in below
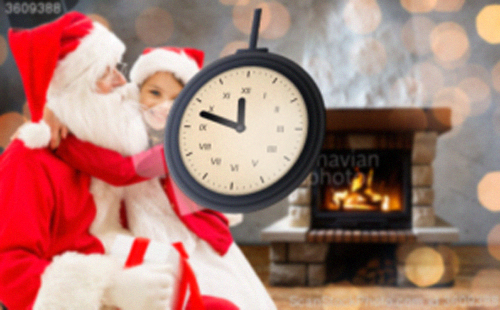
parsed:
11,48
